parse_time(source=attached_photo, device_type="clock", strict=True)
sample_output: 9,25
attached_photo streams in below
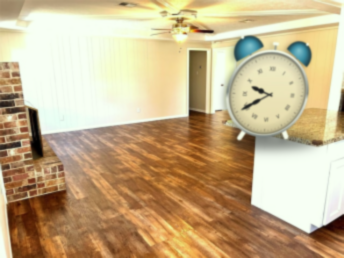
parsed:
9,40
